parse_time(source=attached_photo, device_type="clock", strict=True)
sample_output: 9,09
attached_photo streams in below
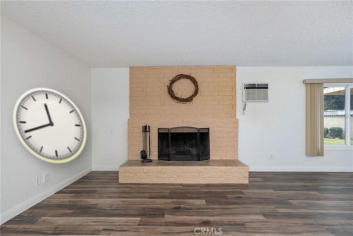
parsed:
11,42
